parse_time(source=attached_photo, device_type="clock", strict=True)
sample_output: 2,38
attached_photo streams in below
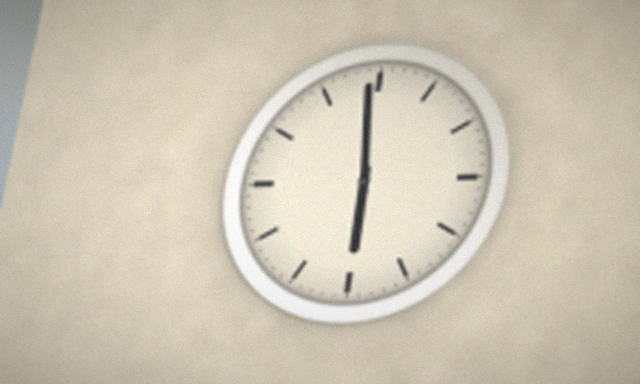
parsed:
5,59
